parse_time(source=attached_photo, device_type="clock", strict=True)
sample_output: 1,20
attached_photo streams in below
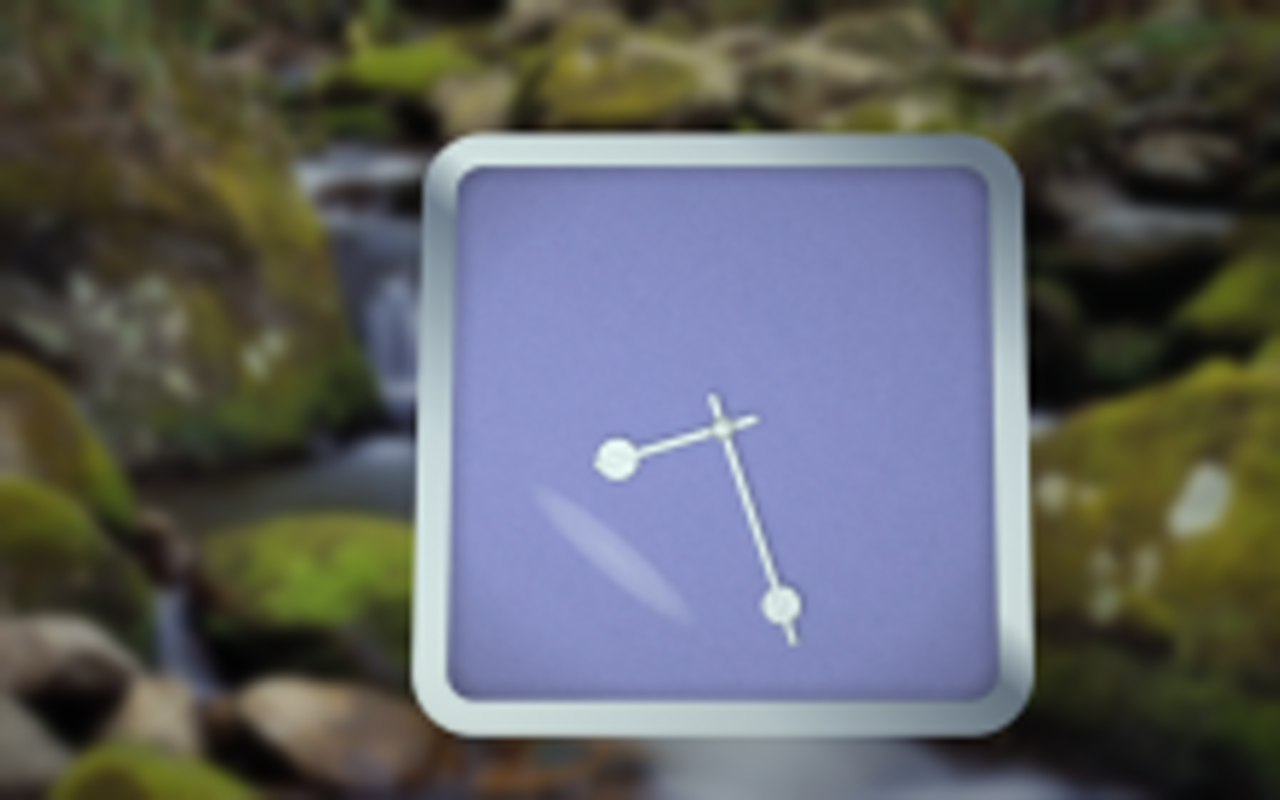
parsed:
8,27
